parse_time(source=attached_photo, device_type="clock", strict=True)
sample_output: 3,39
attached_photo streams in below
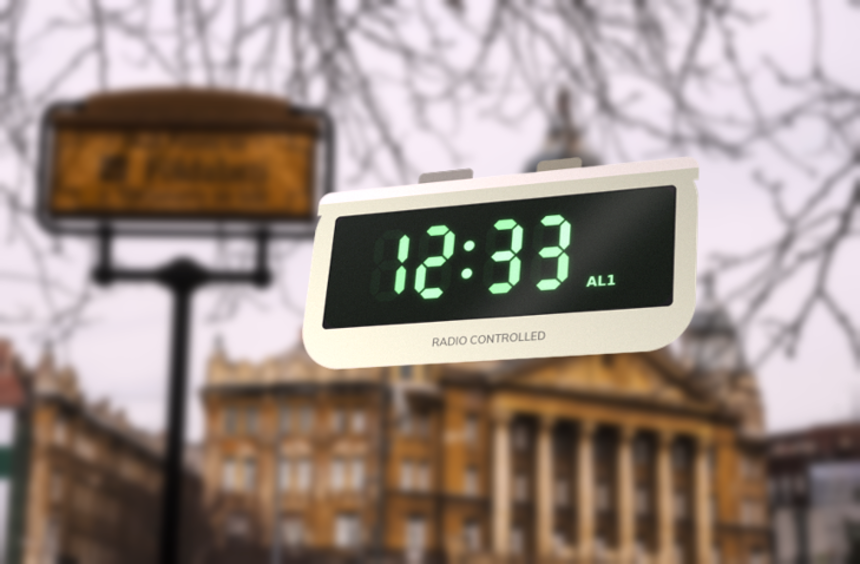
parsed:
12,33
